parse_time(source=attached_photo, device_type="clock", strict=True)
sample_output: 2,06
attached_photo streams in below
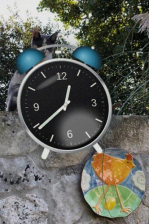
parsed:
12,39
